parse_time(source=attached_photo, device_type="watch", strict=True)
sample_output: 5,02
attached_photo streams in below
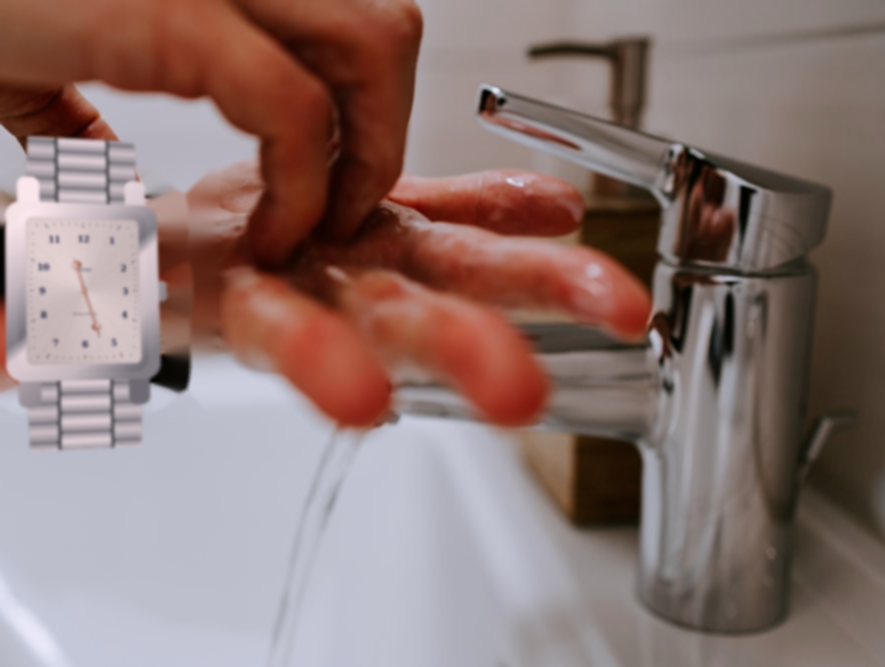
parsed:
11,27
